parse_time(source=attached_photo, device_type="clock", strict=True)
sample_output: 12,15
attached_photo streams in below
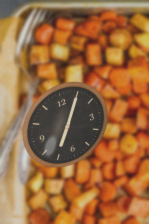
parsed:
7,05
